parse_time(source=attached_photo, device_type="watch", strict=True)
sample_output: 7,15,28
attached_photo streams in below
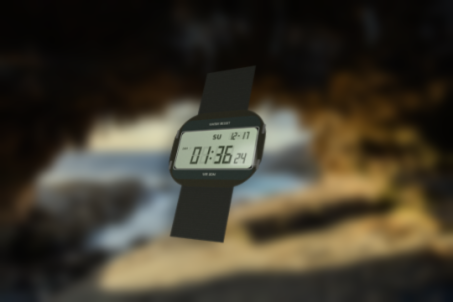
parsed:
1,36,24
